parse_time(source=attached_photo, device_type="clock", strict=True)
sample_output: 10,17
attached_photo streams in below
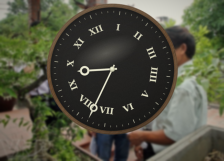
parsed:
9,38
